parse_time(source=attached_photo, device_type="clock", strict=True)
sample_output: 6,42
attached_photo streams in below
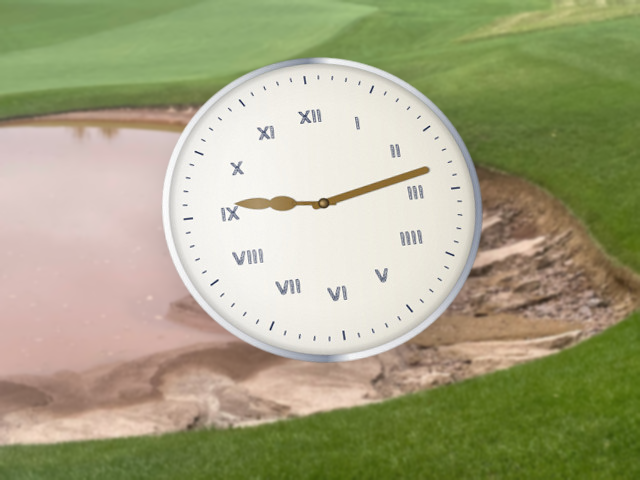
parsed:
9,13
